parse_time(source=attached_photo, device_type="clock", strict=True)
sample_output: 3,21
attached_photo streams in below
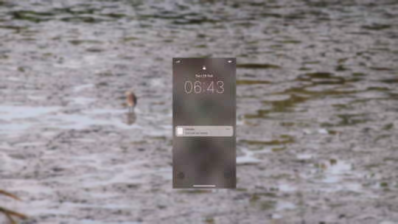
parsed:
6,43
